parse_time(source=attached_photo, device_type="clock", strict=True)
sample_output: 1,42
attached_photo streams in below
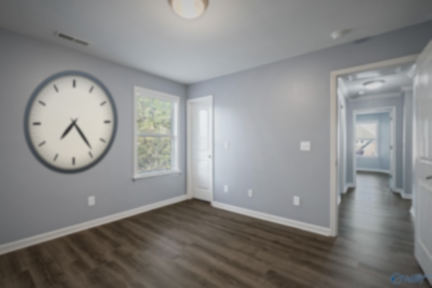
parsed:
7,24
